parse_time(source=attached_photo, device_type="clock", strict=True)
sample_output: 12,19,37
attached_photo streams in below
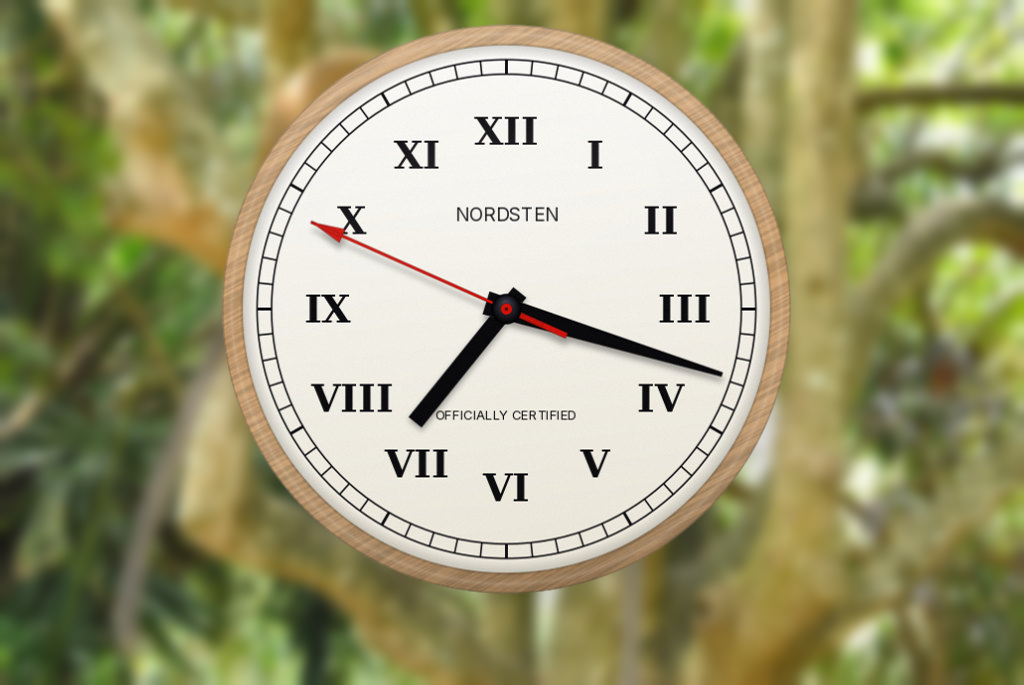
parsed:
7,17,49
